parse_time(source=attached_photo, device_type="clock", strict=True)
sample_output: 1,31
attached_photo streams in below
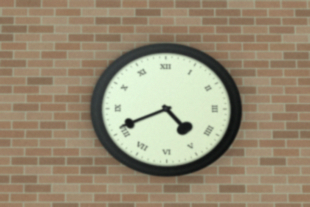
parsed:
4,41
